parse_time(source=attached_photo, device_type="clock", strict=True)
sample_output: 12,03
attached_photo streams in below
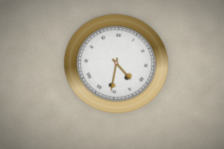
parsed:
4,31
